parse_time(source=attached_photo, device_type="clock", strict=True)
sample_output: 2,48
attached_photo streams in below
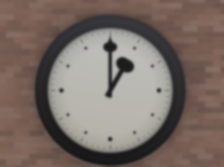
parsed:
1,00
